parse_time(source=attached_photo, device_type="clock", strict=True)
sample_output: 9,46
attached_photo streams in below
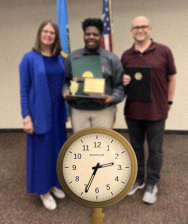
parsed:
2,34
